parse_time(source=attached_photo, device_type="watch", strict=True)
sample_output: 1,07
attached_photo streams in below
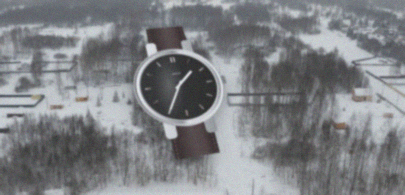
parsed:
1,35
